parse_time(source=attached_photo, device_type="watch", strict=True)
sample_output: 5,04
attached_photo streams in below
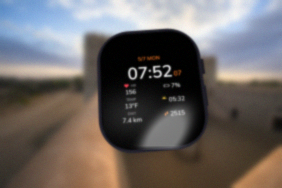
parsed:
7,52
